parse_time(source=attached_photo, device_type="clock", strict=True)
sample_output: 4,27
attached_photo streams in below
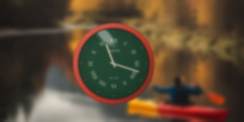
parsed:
11,18
